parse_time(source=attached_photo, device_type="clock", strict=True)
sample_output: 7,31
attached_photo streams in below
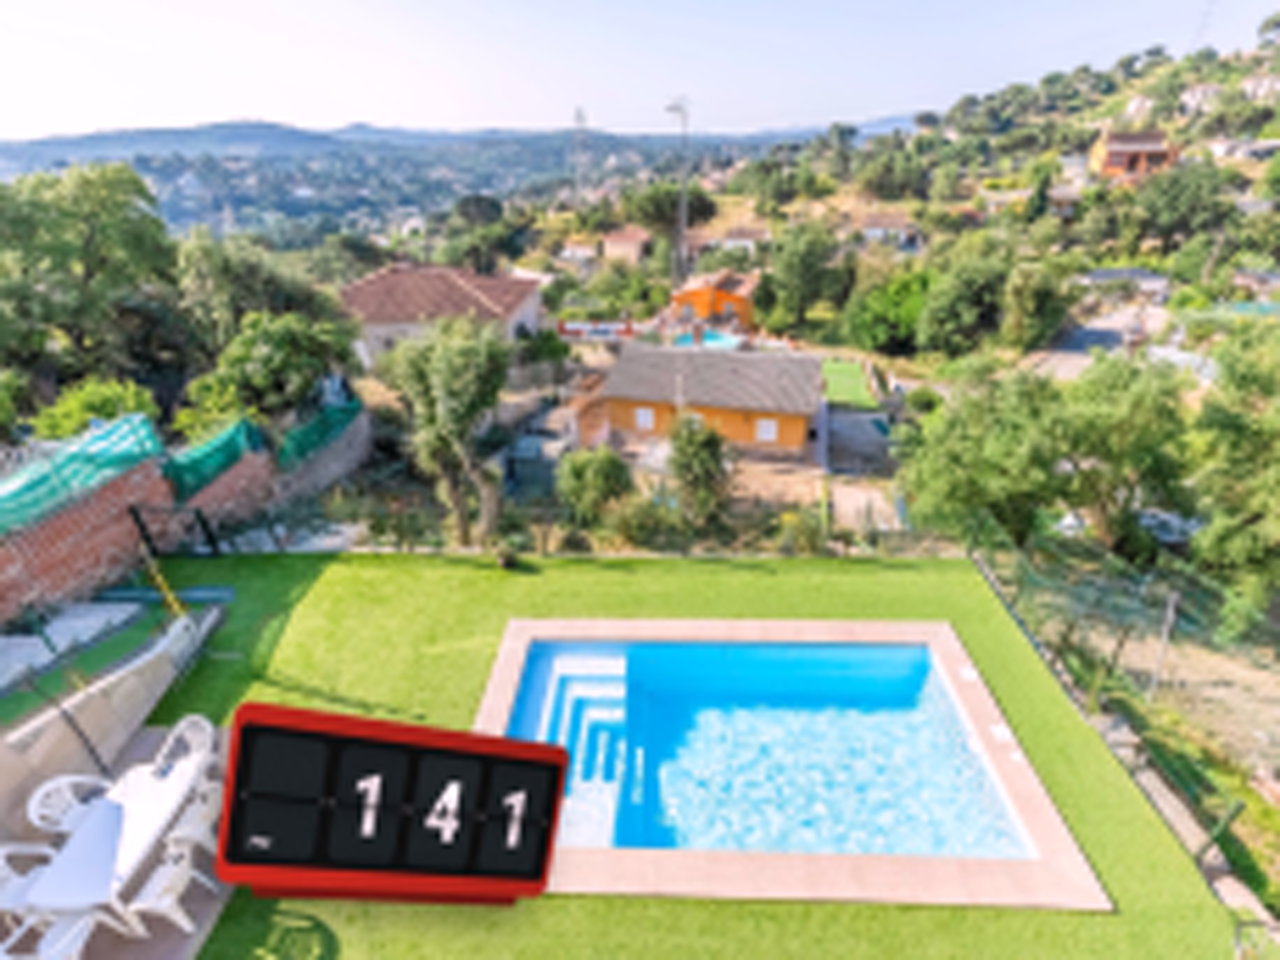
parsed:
1,41
